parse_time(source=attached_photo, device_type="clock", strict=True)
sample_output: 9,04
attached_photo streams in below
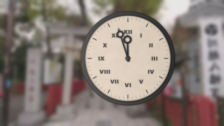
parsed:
11,57
